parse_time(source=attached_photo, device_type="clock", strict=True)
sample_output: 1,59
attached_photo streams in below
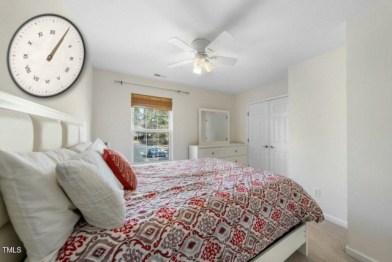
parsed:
1,05
